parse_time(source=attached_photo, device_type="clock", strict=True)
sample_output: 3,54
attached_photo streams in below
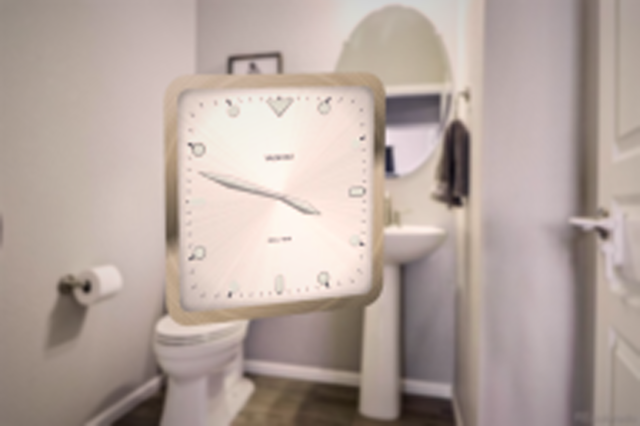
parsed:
3,48
